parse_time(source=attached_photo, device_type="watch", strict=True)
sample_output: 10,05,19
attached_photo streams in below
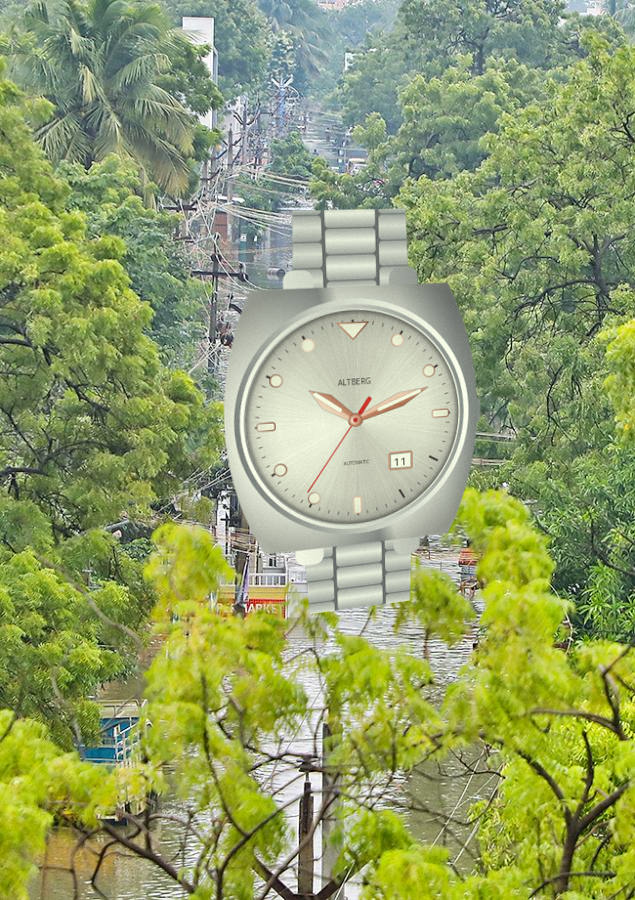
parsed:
10,11,36
